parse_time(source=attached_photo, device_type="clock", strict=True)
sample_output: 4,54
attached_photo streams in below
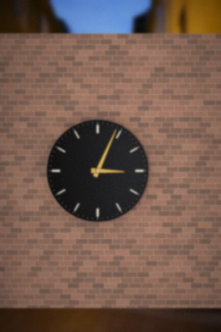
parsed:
3,04
